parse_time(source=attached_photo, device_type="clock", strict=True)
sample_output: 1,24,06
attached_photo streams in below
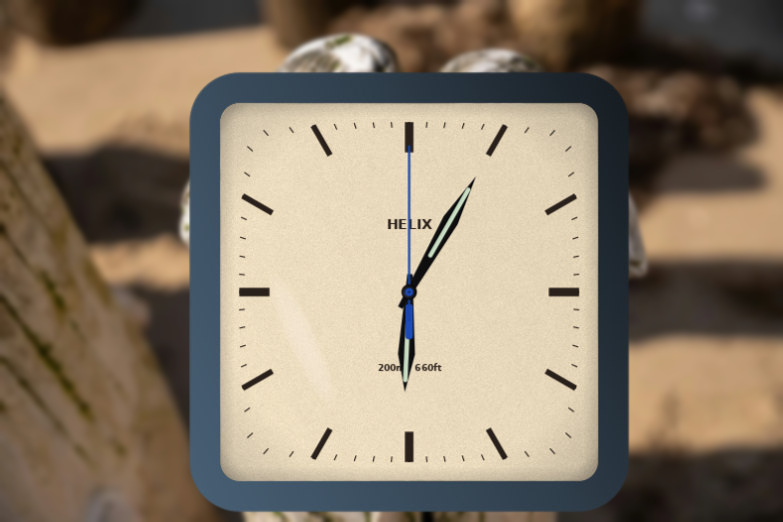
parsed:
6,05,00
